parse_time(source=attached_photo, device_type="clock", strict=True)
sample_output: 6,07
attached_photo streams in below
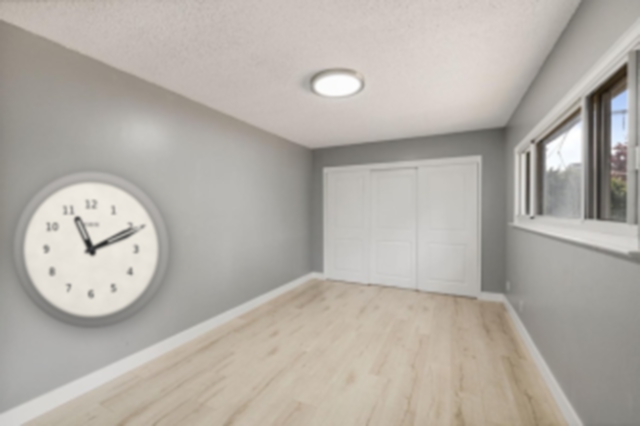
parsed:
11,11
